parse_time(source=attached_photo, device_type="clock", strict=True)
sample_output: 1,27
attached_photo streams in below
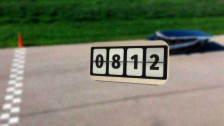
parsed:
8,12
